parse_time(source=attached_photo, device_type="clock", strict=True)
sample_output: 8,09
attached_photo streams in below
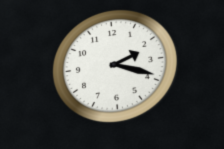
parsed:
2,19
